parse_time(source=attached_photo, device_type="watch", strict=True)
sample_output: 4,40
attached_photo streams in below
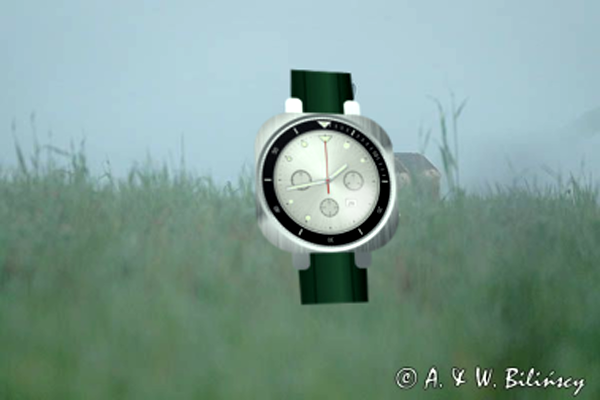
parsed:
1,43
